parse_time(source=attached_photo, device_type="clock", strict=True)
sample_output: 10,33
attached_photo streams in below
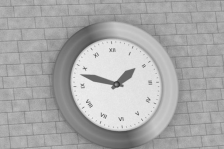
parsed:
1,48
